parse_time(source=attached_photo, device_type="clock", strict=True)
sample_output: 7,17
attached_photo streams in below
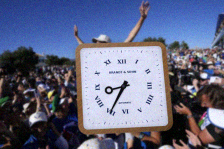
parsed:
8,35
